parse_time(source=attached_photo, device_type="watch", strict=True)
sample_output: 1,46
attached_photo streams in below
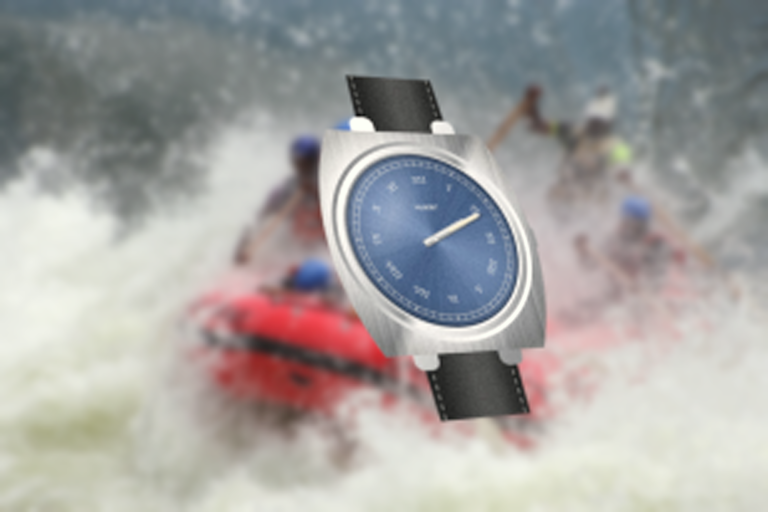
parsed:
2,11
